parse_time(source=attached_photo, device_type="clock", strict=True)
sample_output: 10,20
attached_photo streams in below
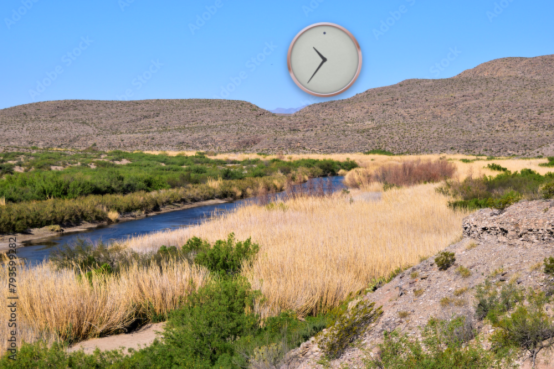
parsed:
10,36
